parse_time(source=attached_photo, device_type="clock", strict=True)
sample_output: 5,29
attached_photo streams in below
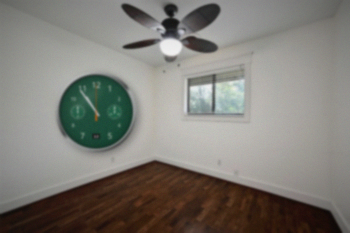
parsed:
10,54
